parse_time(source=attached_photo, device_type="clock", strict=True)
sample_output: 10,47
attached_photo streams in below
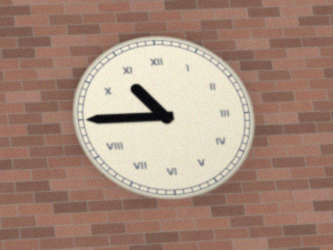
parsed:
10,45
